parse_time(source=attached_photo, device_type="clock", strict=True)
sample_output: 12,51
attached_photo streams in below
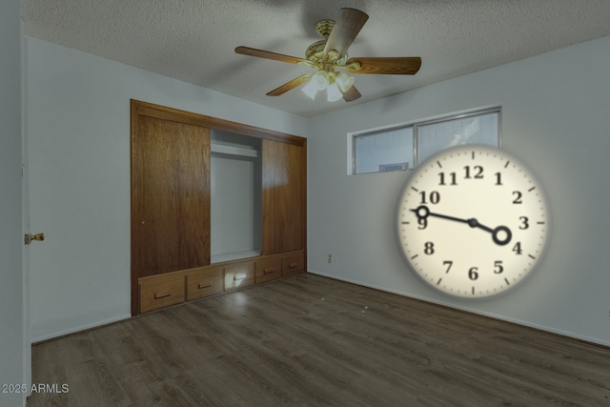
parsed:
3,47
